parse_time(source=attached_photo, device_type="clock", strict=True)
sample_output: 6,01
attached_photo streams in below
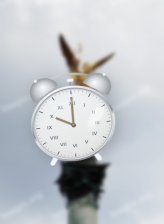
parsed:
10,00
